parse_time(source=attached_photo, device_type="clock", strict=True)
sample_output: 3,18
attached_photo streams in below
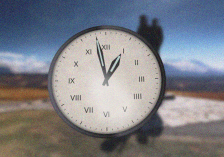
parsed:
12,58
